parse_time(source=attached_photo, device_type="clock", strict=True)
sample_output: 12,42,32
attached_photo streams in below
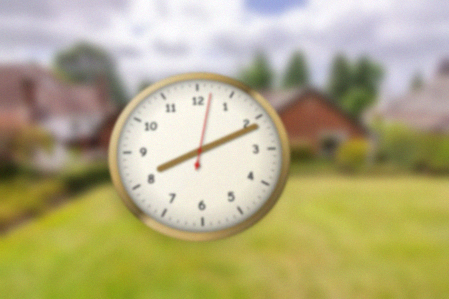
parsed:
8,11,02
